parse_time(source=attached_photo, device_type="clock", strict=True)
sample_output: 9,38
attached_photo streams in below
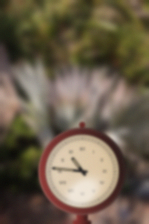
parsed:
10,46
